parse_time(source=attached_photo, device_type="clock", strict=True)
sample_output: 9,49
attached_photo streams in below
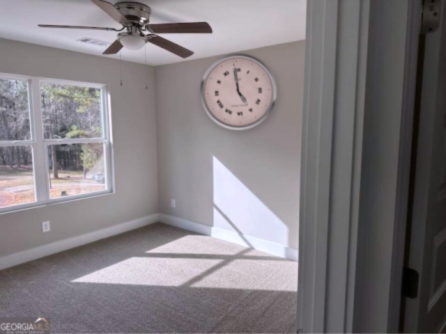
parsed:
4,59
